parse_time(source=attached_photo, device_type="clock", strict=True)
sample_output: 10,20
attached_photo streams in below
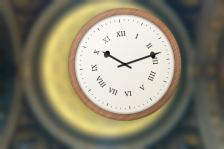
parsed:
10,13
